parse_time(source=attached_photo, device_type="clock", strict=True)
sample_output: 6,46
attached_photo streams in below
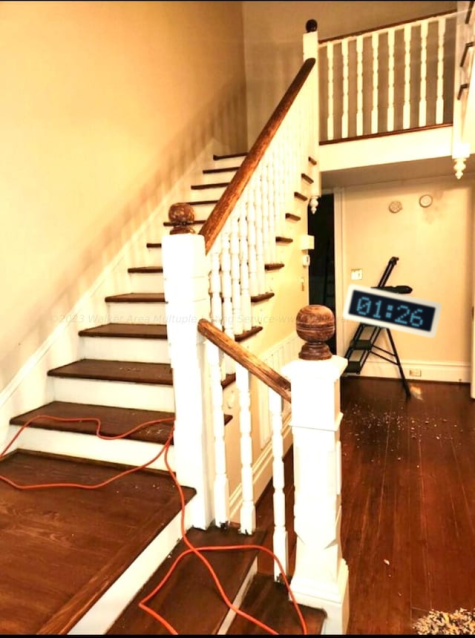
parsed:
1,26
